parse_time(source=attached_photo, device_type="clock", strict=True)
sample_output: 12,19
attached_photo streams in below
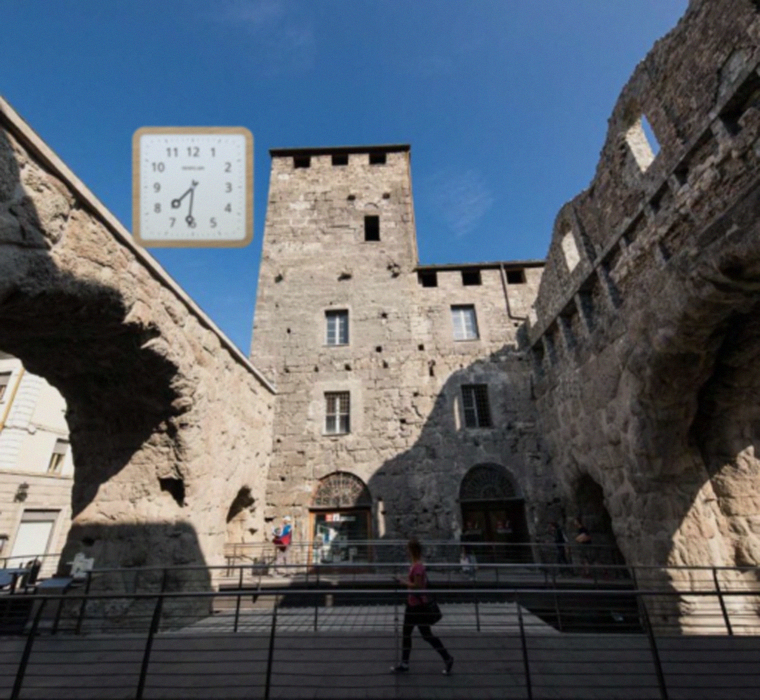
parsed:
7,31
